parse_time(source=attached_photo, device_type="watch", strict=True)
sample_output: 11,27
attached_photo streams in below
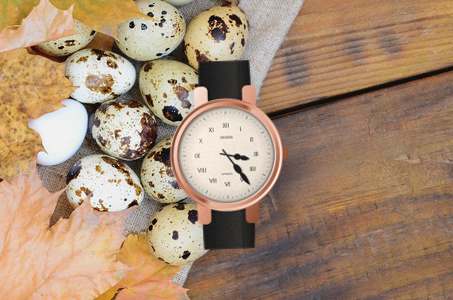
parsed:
3,24
